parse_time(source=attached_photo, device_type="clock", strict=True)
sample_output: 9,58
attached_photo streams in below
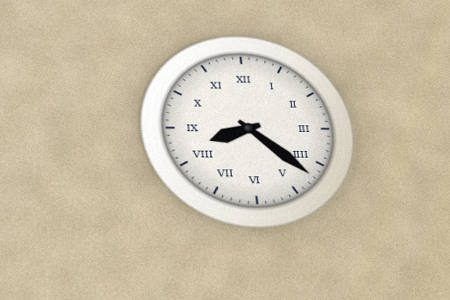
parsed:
8,22
